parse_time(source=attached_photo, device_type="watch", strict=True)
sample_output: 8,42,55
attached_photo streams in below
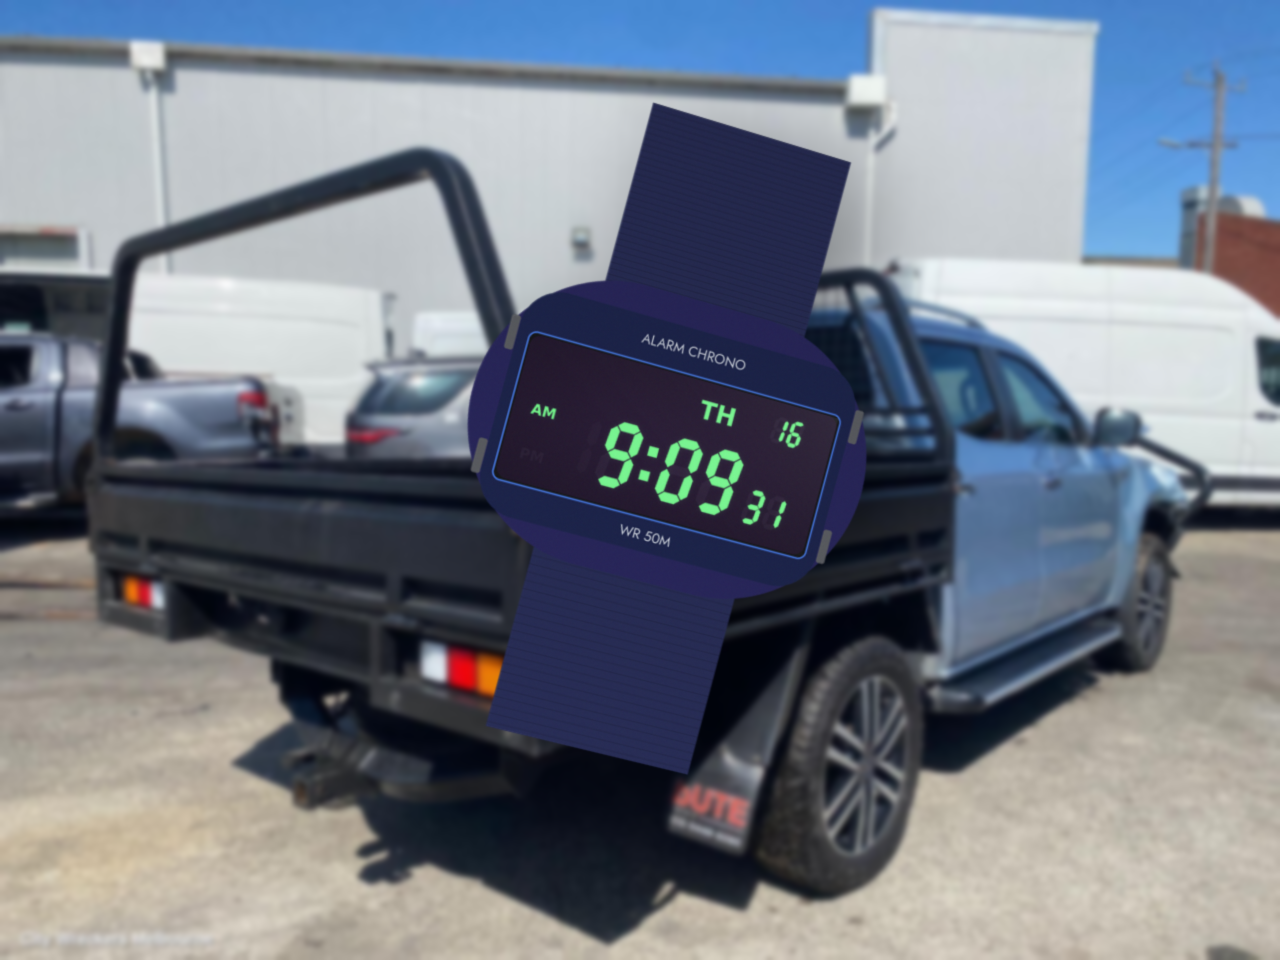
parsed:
9,09,31
